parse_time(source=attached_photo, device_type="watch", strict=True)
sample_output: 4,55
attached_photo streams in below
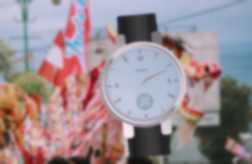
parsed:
2,11
